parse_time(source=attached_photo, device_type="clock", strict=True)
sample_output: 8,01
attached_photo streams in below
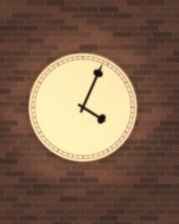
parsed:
4,04
